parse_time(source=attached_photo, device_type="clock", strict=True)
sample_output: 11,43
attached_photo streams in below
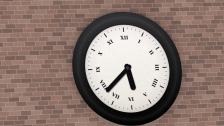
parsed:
5,38
